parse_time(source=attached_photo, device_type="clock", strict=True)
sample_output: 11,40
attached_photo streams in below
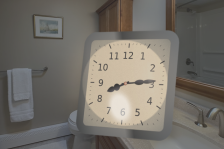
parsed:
8,14
